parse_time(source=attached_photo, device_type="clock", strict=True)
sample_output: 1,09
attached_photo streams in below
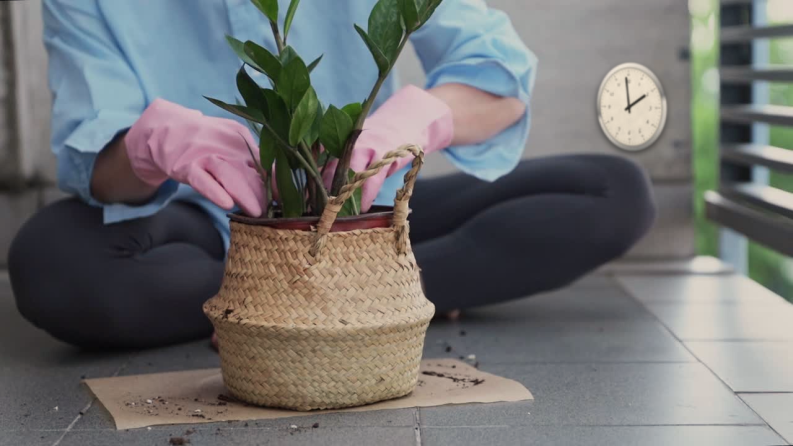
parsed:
1,59
